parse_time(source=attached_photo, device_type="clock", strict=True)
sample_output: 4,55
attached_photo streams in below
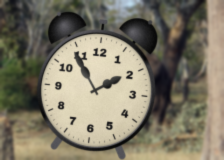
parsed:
1,54
